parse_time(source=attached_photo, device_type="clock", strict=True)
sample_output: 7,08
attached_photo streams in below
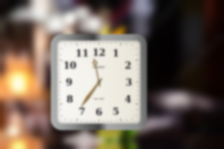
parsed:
11,36
